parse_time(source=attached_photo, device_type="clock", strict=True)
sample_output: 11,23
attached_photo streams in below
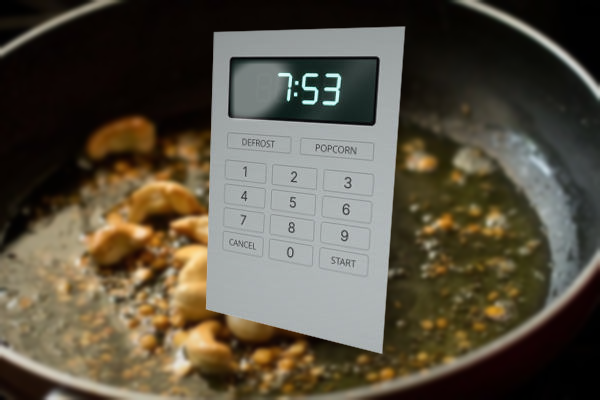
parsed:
7,53
